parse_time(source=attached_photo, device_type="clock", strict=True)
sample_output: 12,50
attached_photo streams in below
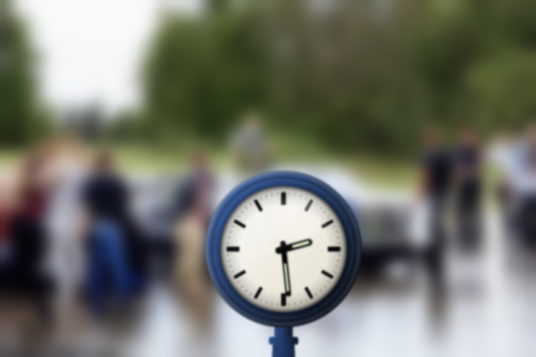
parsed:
2,29
